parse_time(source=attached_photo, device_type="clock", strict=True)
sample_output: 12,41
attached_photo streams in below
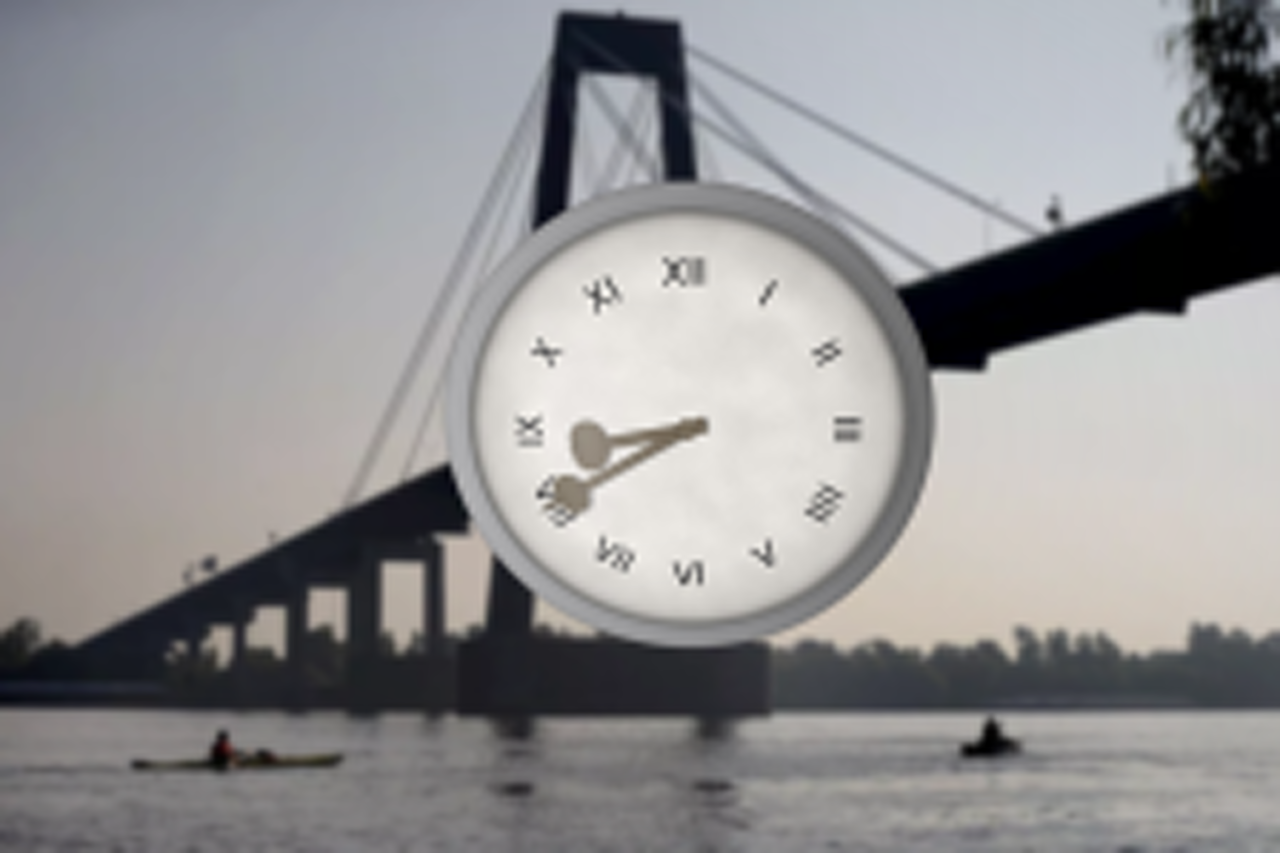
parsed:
8,40
